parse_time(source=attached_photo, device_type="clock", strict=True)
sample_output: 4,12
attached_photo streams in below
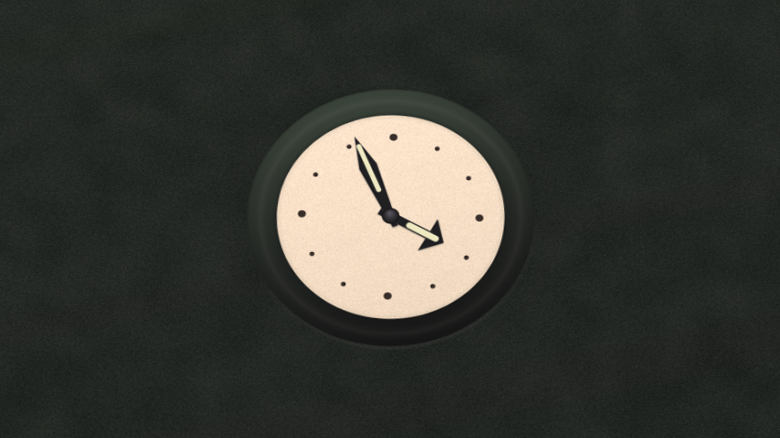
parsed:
3,56
